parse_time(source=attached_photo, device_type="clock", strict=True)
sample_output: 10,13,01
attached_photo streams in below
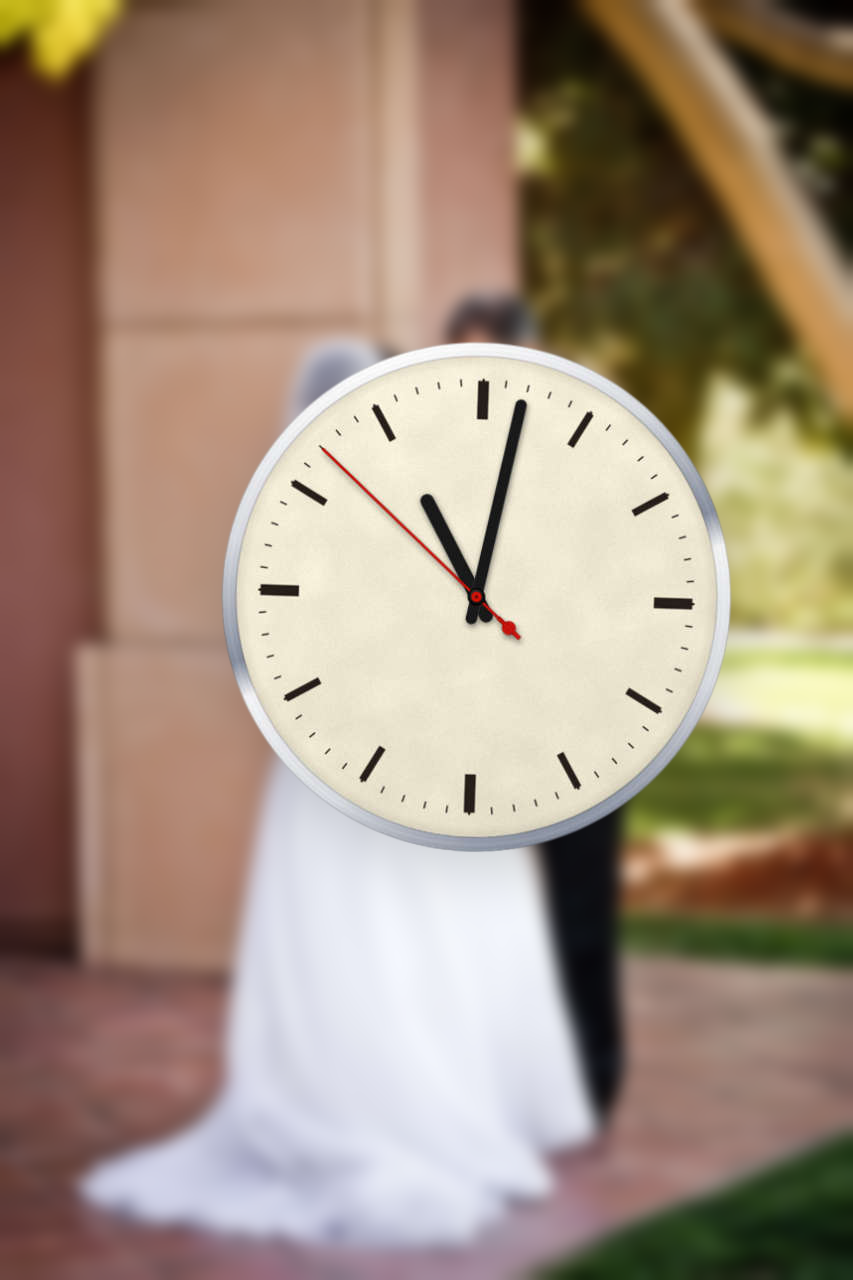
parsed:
11,01,52
